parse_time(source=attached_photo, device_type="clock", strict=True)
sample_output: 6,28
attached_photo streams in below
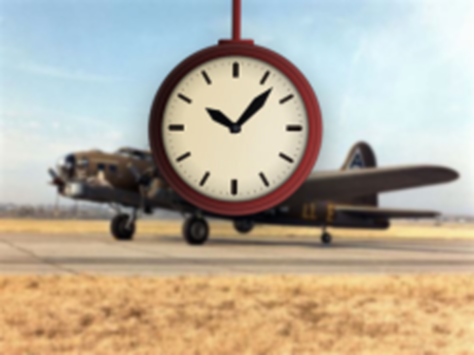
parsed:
10,07
